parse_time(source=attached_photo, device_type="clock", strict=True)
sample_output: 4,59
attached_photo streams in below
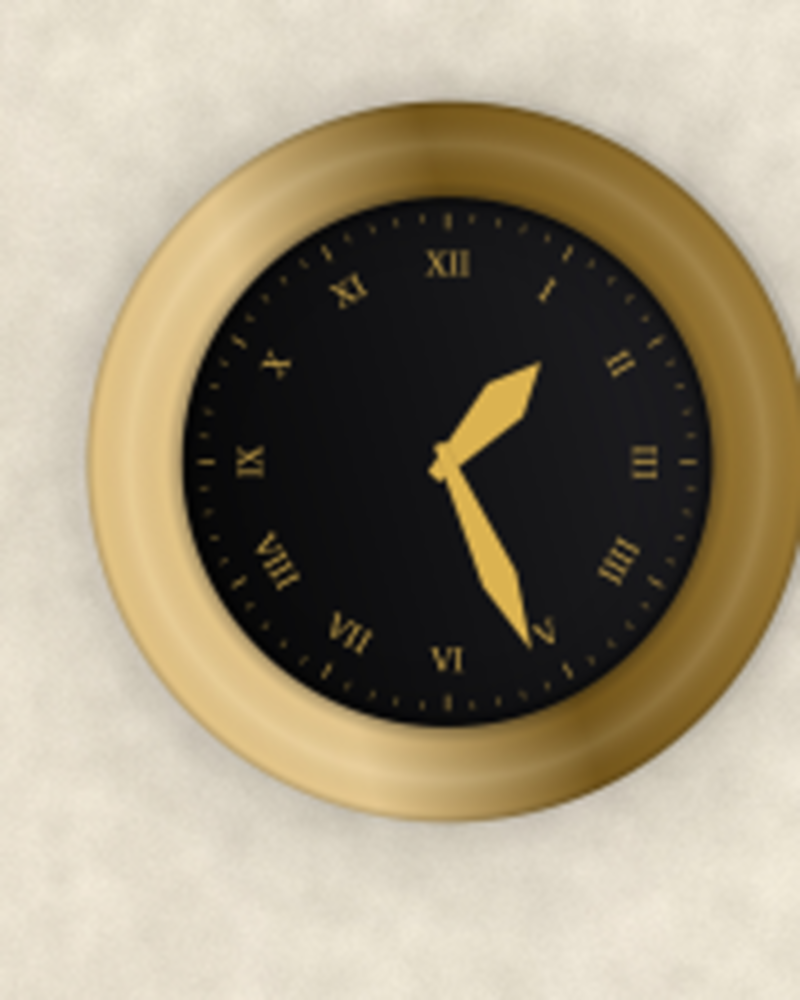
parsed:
1,26
